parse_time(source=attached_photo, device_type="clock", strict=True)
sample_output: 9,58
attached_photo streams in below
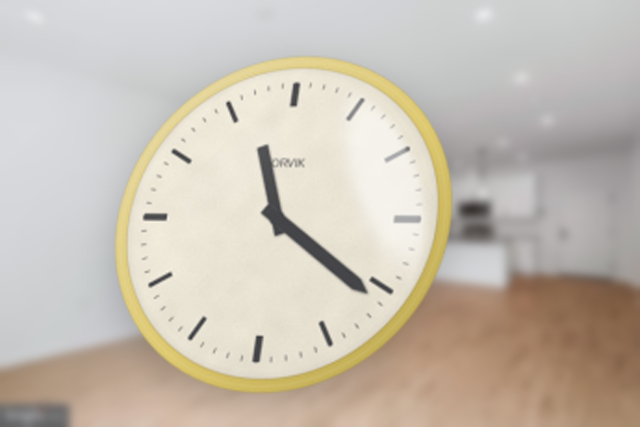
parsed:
11,21
